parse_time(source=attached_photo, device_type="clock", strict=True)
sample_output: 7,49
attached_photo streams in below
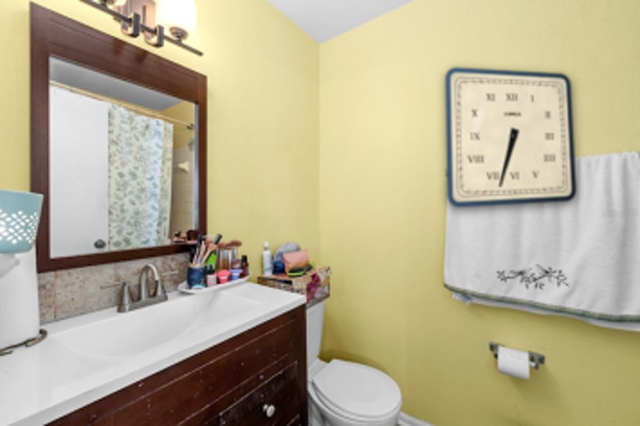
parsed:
6,33
